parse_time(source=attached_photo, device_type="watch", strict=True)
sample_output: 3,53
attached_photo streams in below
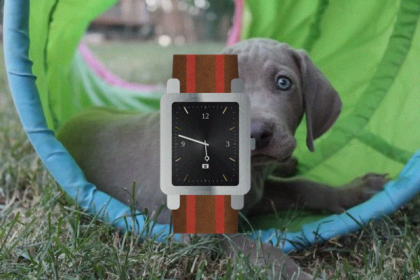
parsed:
5,48
